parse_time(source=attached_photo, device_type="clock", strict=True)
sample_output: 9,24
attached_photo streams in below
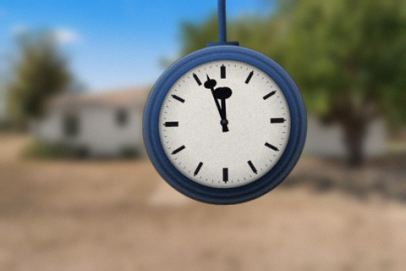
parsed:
11,57
